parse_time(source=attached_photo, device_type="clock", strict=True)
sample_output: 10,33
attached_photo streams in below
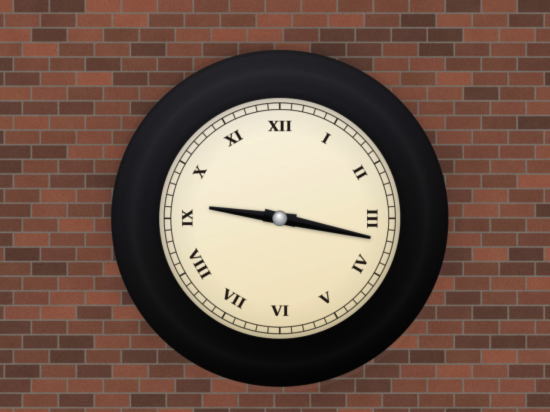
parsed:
9,17
